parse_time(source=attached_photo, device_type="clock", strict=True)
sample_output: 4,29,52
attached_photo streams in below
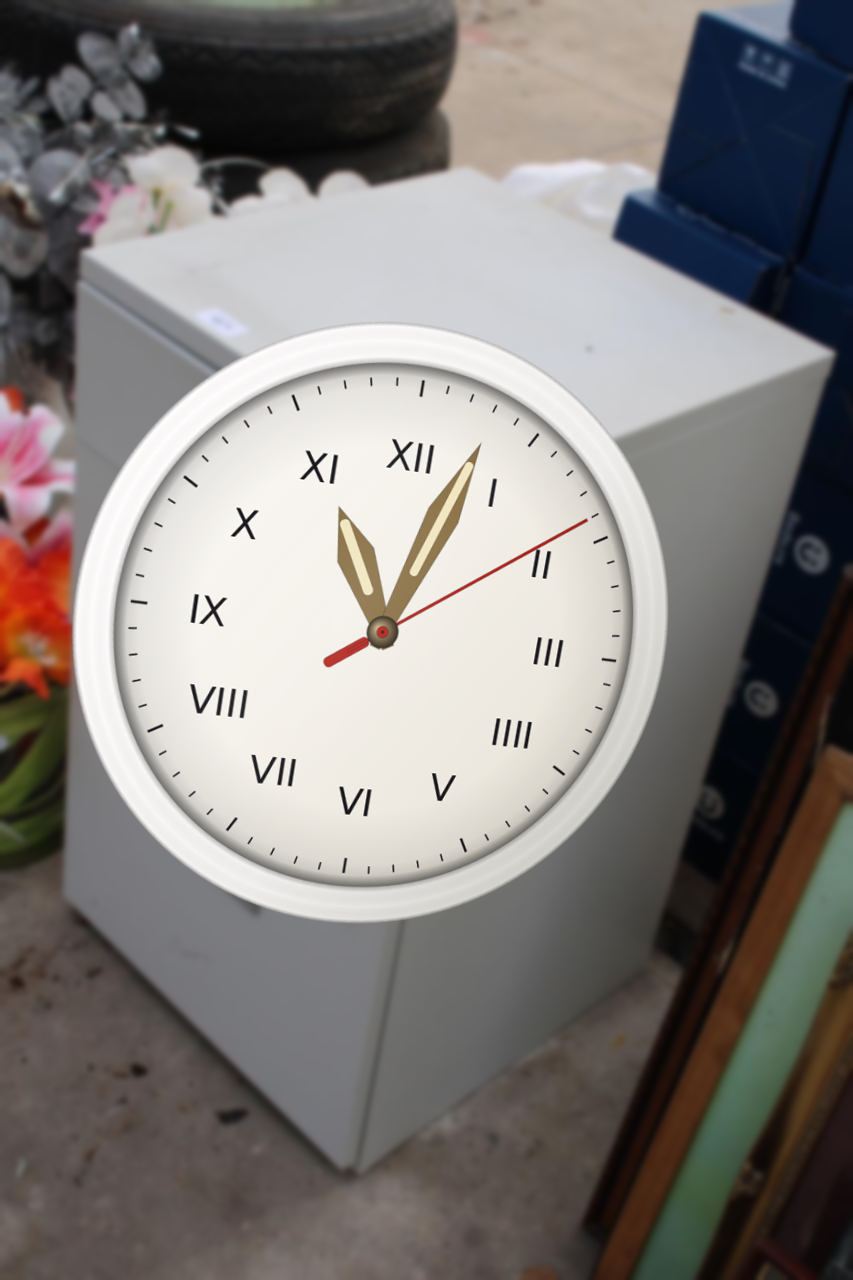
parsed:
11,03,09
